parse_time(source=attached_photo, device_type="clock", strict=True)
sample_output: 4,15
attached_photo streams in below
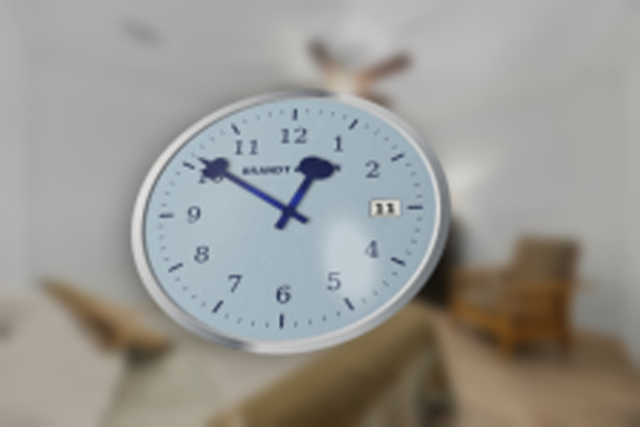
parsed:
12,51
